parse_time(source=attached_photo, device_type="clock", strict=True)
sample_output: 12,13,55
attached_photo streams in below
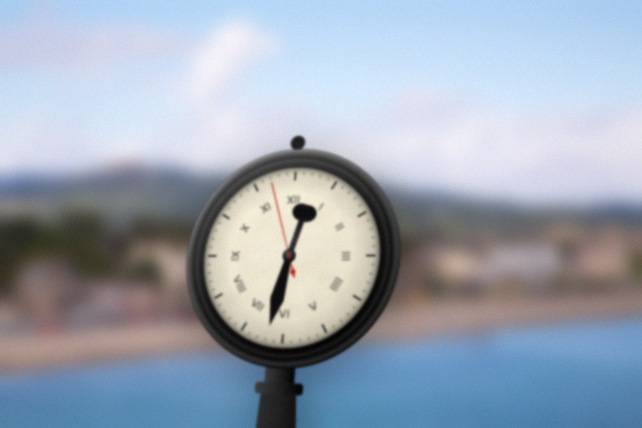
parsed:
12,31,57
